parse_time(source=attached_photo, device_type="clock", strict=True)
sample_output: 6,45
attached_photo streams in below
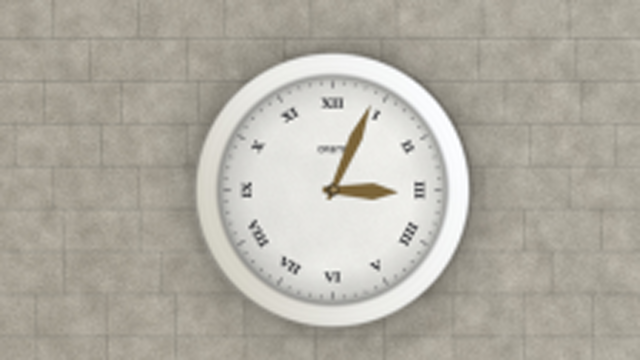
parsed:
3,04
